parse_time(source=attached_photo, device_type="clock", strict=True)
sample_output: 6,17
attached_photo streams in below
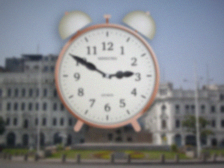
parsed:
2,50
